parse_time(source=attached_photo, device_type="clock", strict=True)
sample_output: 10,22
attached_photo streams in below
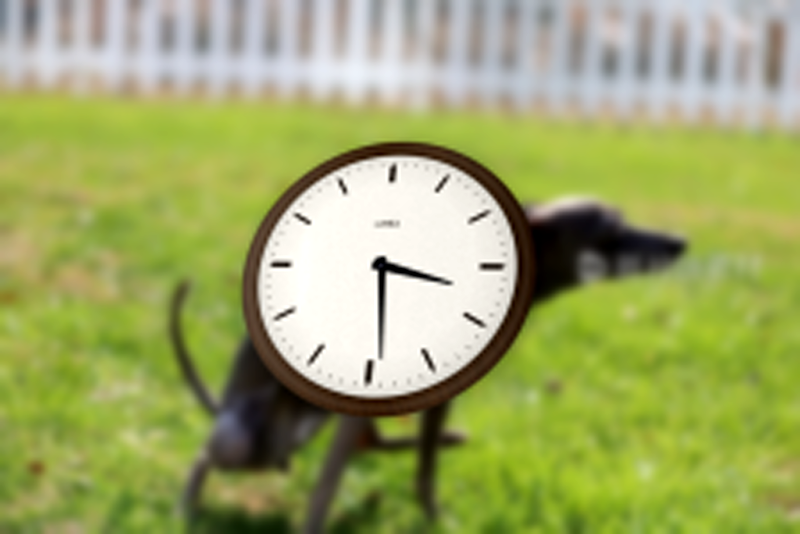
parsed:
3,29
